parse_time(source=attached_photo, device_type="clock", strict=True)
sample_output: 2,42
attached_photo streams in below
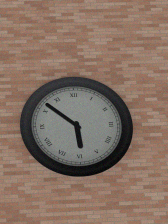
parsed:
5,52
